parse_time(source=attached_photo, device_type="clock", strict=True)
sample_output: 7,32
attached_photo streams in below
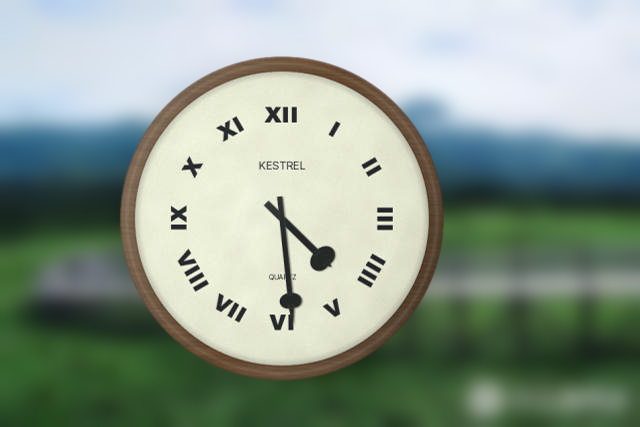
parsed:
4,29
